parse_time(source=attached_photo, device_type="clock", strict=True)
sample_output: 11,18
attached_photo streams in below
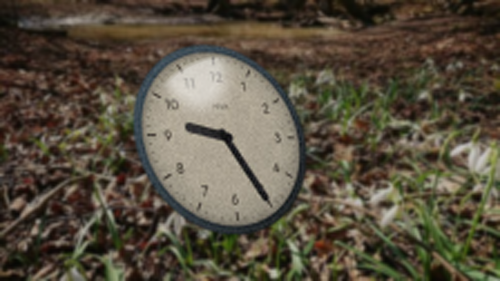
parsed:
9,25
